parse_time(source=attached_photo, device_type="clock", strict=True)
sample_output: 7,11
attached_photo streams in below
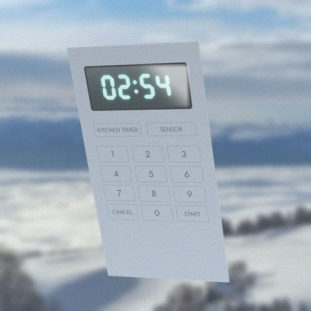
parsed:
2,54
